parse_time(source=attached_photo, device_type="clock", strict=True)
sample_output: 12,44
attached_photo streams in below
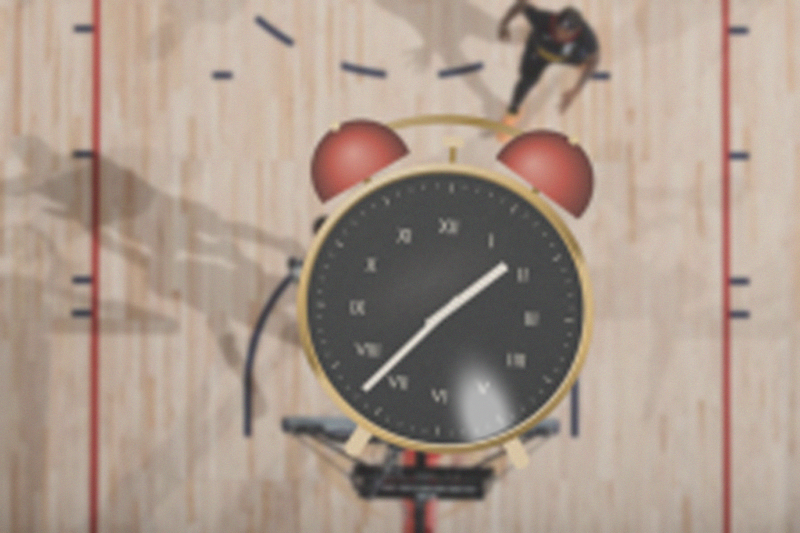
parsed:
1,37
